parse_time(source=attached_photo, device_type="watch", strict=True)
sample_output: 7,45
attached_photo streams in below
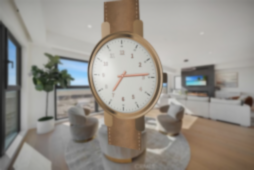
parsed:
7,14
